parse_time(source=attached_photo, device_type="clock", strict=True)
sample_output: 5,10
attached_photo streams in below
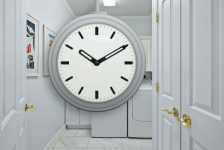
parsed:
10,10
